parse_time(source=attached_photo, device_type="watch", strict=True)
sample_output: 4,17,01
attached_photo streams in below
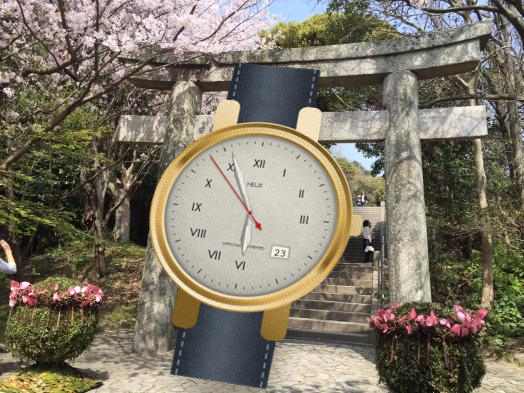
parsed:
5,55,53
